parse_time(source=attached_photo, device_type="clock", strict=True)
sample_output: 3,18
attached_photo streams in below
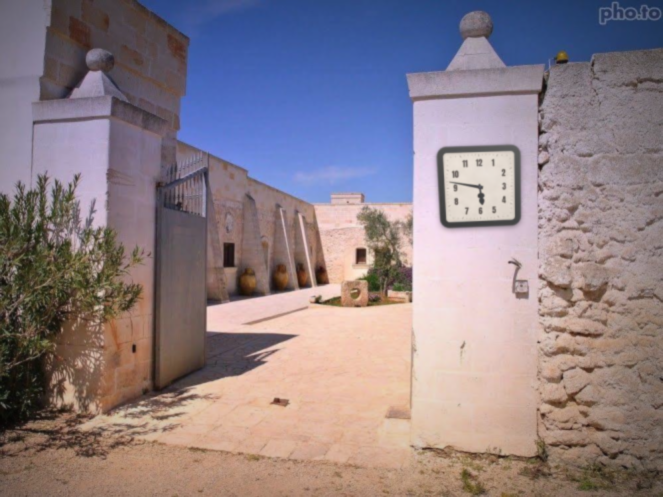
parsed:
5,47
